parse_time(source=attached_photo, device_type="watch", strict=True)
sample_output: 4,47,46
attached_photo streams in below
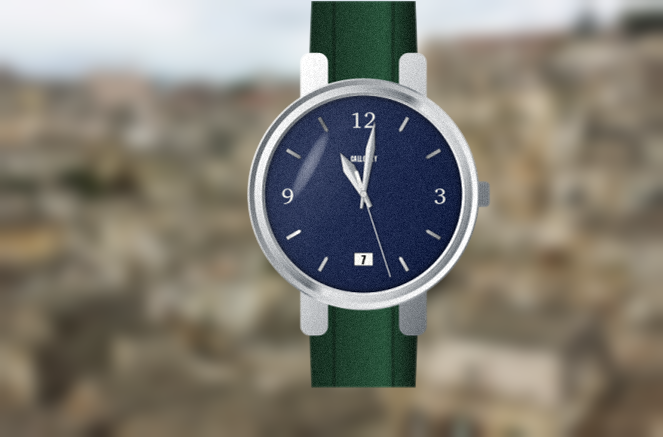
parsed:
11,01,27
